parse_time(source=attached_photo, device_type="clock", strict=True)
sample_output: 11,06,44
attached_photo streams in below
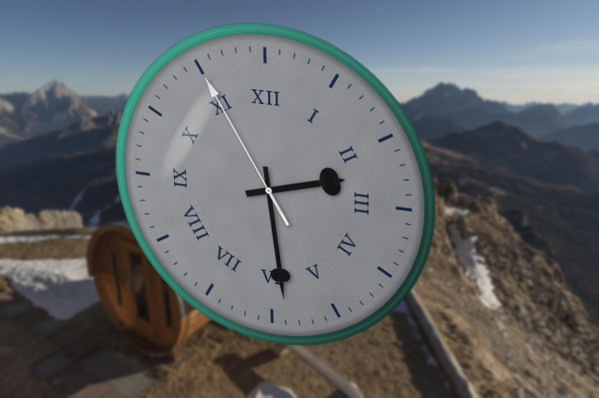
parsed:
2,28,55
